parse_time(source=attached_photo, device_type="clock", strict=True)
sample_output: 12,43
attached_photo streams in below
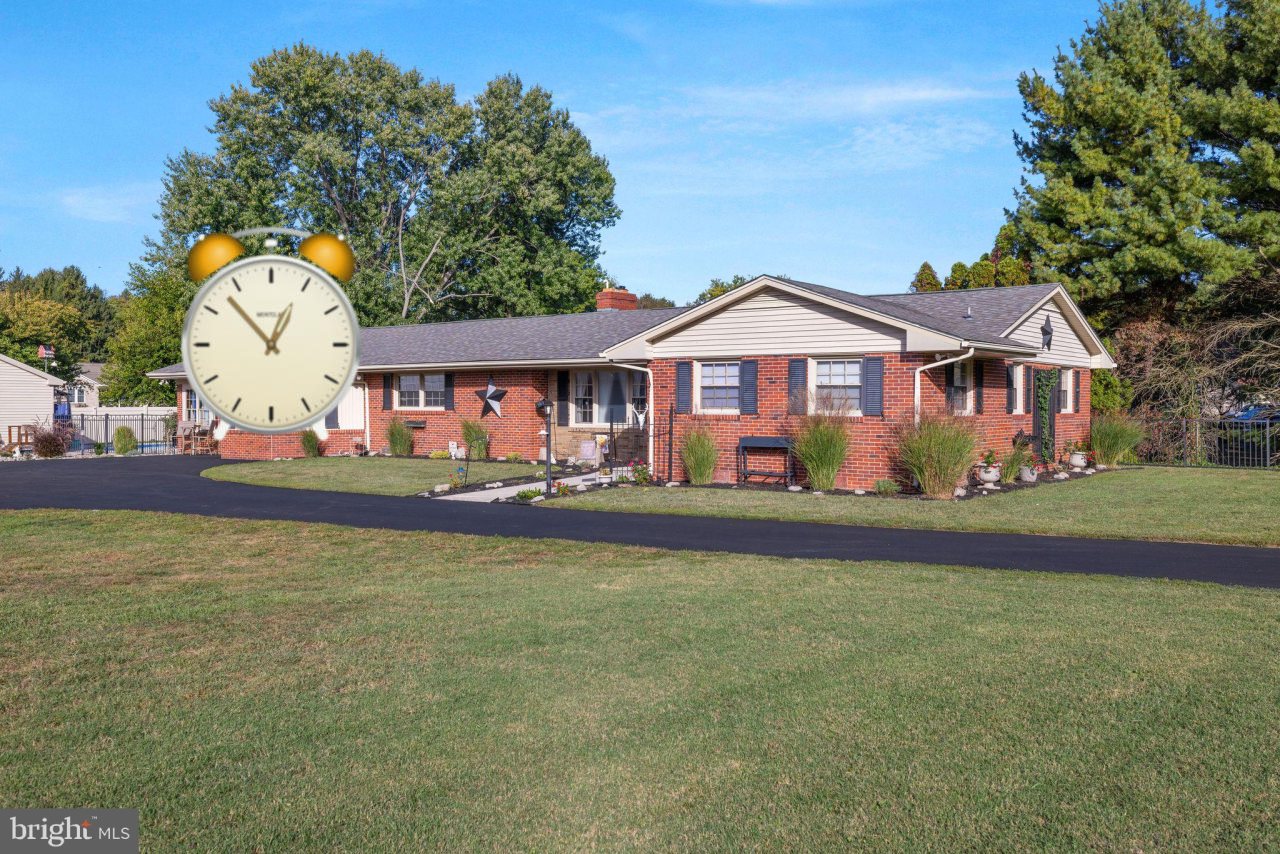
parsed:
12,53
